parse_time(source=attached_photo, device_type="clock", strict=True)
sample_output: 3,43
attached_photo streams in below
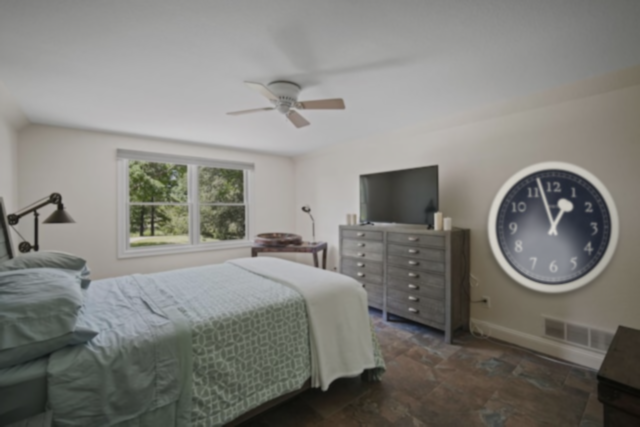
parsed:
12,57
